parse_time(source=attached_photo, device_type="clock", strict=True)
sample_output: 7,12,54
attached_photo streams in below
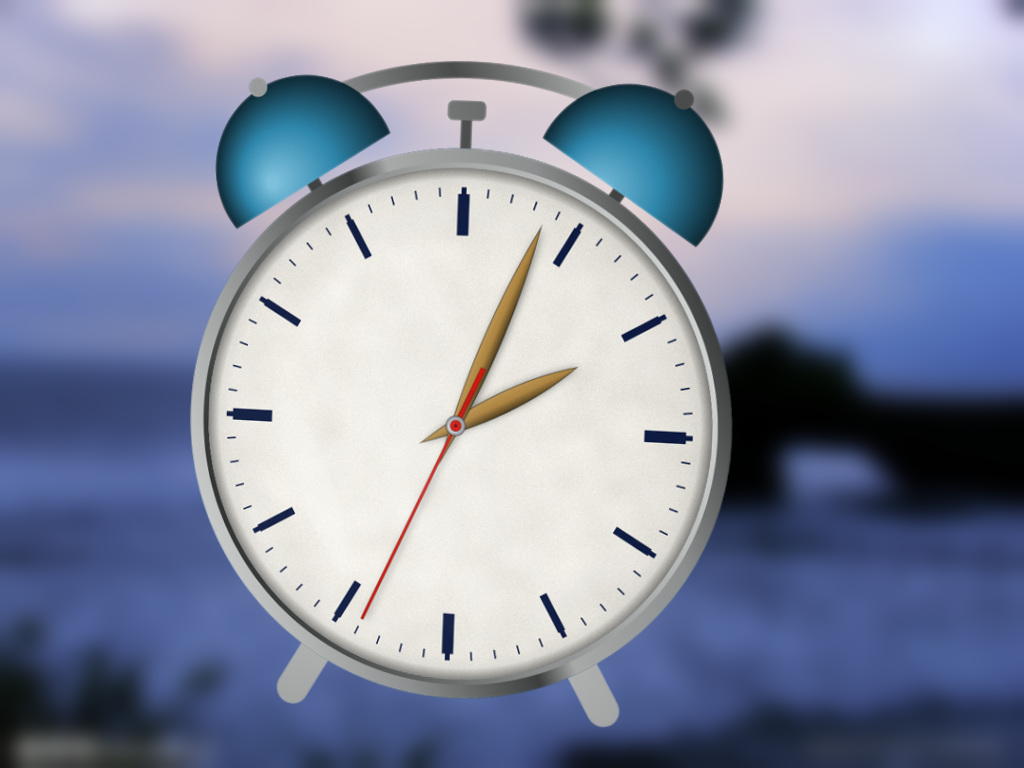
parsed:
2,03,34
